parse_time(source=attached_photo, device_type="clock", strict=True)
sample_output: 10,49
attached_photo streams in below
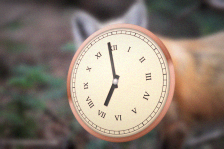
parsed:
6,59
